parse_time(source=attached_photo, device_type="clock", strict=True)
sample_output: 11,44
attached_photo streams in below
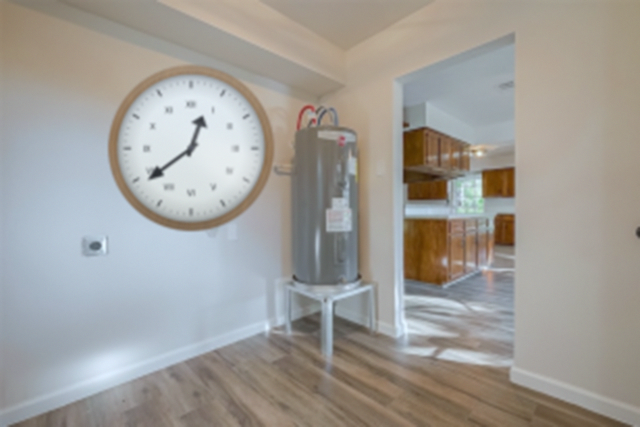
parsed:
12,39
